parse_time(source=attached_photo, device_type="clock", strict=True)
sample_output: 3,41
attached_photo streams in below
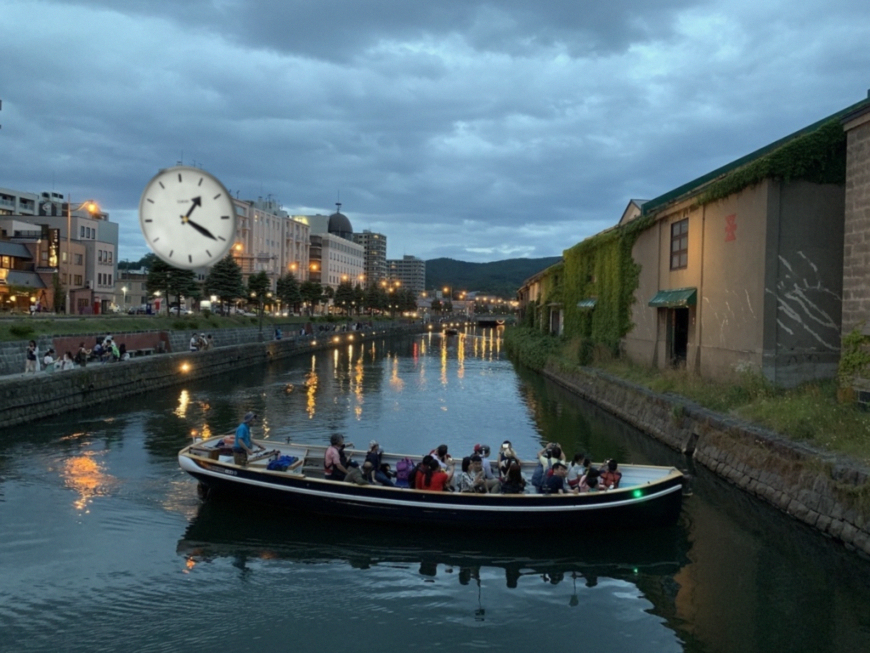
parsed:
1,21
